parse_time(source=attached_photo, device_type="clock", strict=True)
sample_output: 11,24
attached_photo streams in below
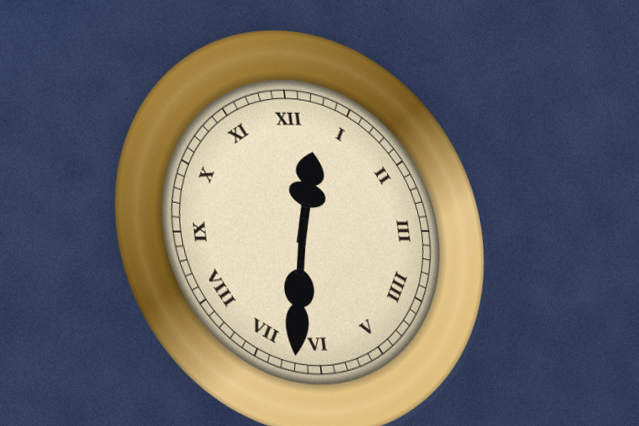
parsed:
12,32
